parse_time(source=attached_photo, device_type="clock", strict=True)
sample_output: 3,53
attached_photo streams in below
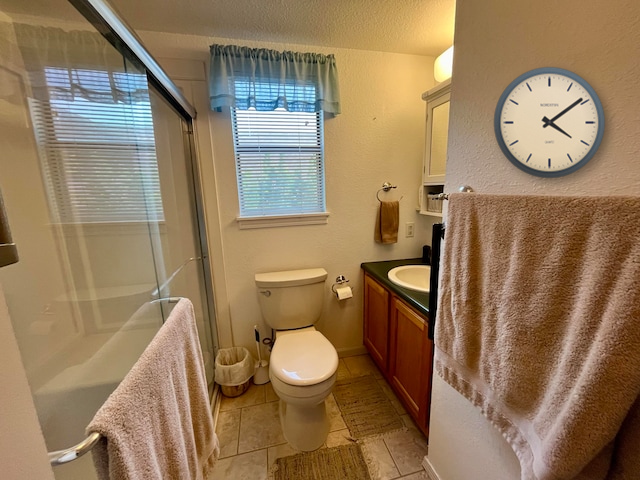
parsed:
4,09
